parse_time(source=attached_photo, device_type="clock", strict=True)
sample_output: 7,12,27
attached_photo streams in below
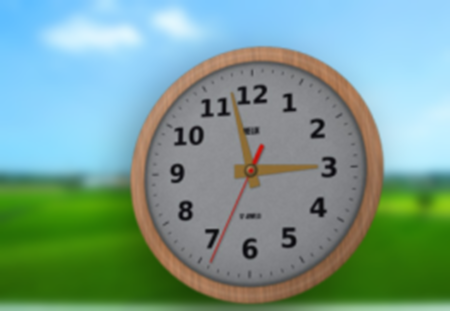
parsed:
2,57,34
